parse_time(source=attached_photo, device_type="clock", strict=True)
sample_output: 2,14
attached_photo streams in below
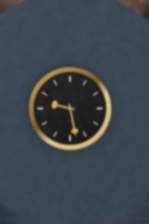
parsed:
9,28
